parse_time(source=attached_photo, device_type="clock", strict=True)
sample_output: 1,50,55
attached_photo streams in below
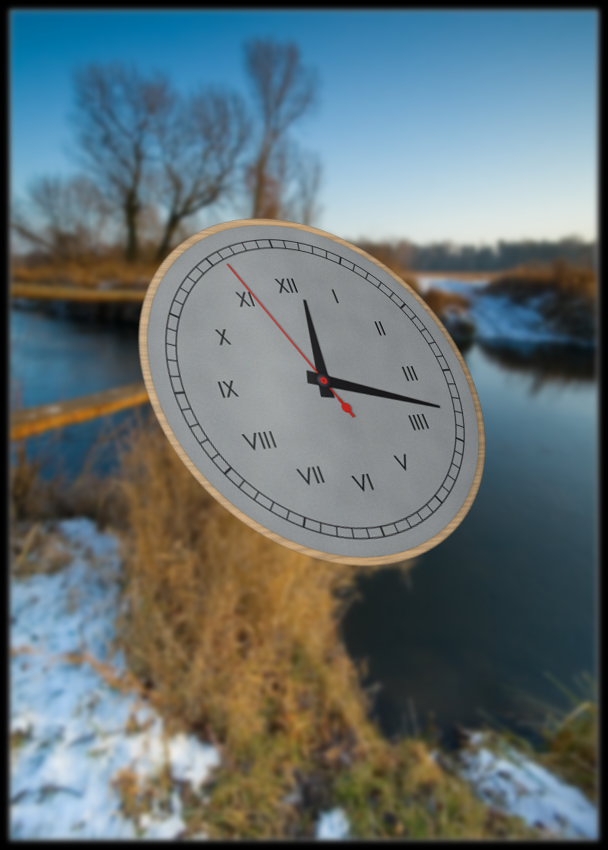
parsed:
12,17,56
